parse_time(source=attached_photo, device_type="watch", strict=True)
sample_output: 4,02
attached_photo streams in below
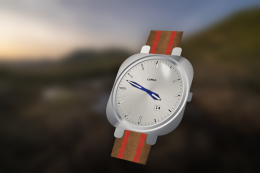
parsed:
3,48
